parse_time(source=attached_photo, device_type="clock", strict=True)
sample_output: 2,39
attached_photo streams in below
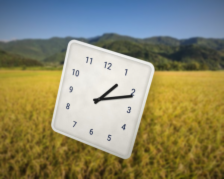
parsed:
1,11
